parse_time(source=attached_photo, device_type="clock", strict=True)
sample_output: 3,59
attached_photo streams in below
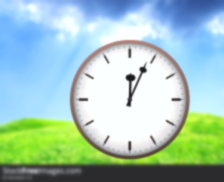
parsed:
12,04
